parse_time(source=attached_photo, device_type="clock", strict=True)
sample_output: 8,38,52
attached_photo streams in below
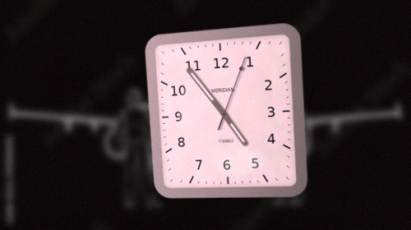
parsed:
4,54,04
